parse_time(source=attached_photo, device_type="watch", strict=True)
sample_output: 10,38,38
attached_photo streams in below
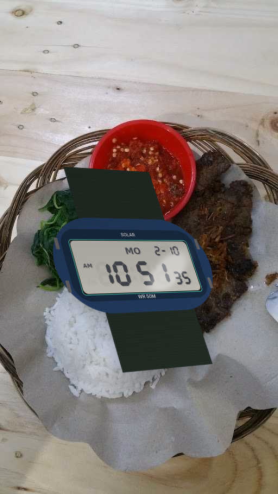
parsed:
10,51,35
